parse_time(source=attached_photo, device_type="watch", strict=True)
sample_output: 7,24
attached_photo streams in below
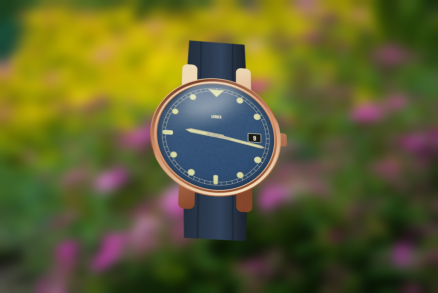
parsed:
9,17
